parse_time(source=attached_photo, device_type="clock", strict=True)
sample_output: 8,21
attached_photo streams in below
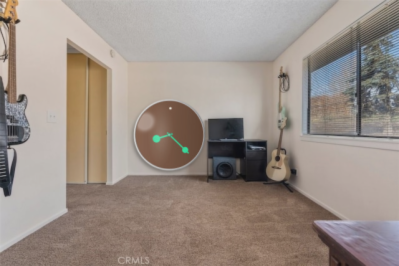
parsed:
8,22
